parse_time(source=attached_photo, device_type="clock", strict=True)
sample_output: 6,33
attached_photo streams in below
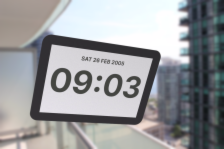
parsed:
9,03
